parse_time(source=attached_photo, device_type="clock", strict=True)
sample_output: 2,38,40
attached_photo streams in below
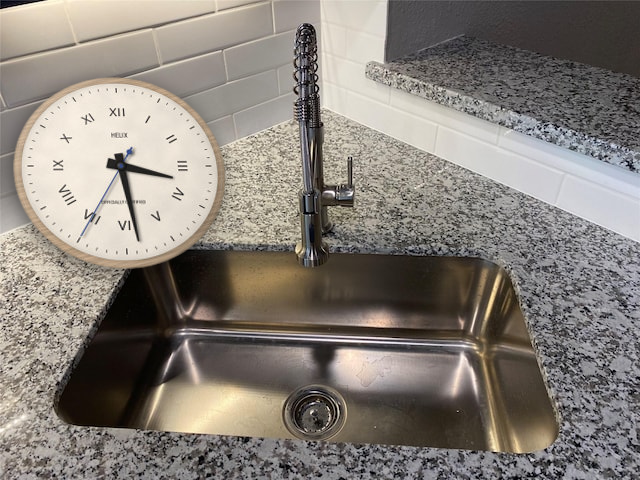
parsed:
3,28,35
